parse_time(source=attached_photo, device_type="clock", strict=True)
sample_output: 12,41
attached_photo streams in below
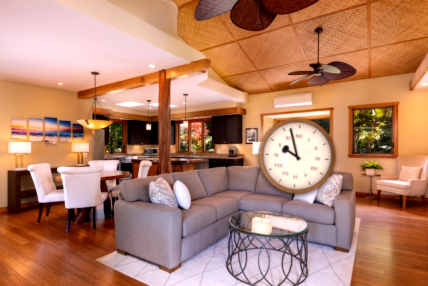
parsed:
9,57
